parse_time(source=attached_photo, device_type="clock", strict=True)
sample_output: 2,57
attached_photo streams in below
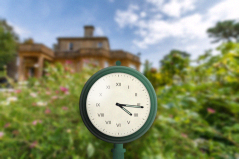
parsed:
4,16
